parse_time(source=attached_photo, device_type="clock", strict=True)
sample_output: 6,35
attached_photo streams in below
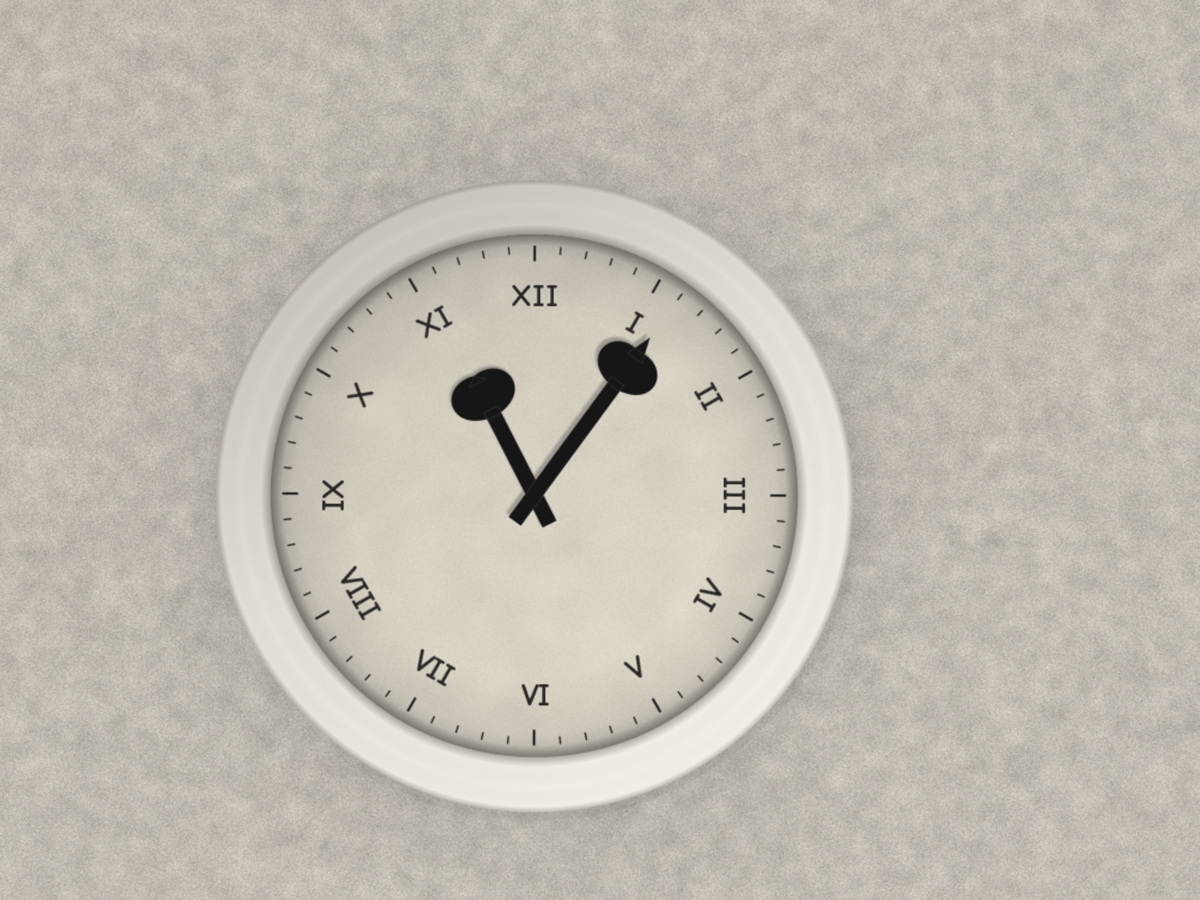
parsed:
11,06
